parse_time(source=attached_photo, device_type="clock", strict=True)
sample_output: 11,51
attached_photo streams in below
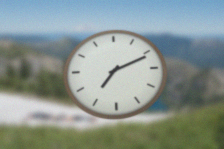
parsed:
7,11
